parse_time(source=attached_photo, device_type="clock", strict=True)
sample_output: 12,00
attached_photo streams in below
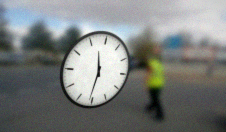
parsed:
11,31
